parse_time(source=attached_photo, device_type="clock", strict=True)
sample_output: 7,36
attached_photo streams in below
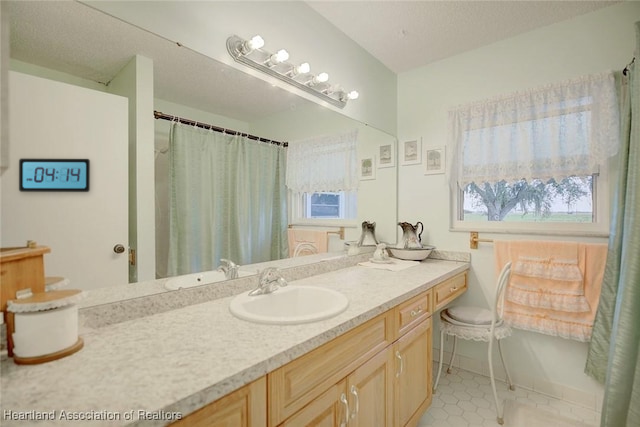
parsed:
4,14
